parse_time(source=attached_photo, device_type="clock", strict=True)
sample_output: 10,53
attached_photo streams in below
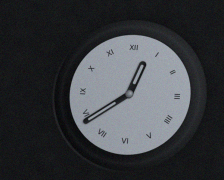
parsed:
12,39
